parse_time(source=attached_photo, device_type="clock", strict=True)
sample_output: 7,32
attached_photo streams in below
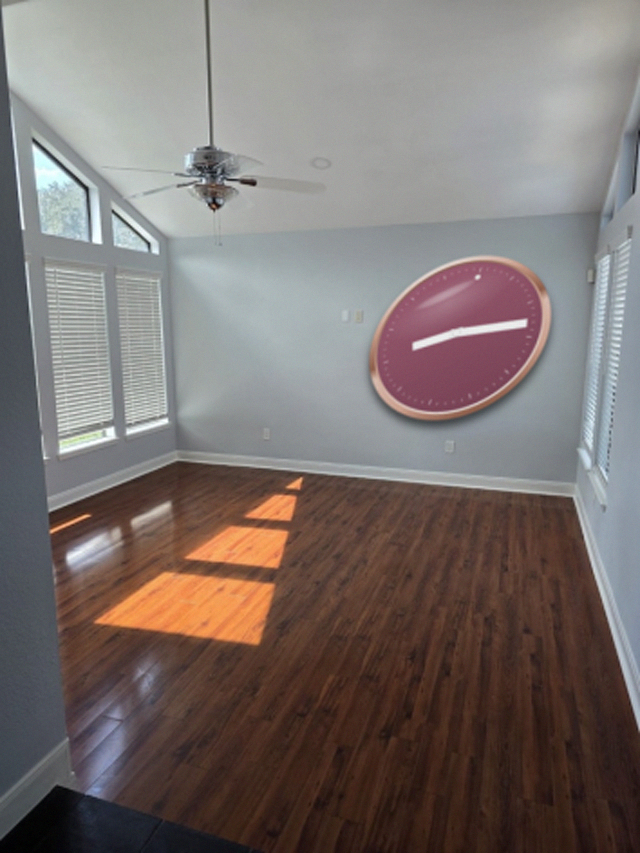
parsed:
8,13
